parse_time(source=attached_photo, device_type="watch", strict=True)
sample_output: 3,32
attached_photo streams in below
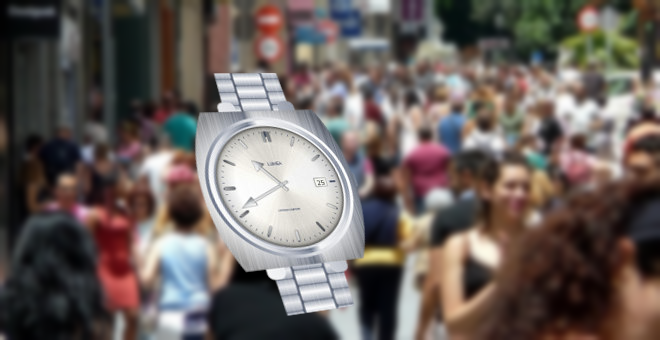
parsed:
10,41
